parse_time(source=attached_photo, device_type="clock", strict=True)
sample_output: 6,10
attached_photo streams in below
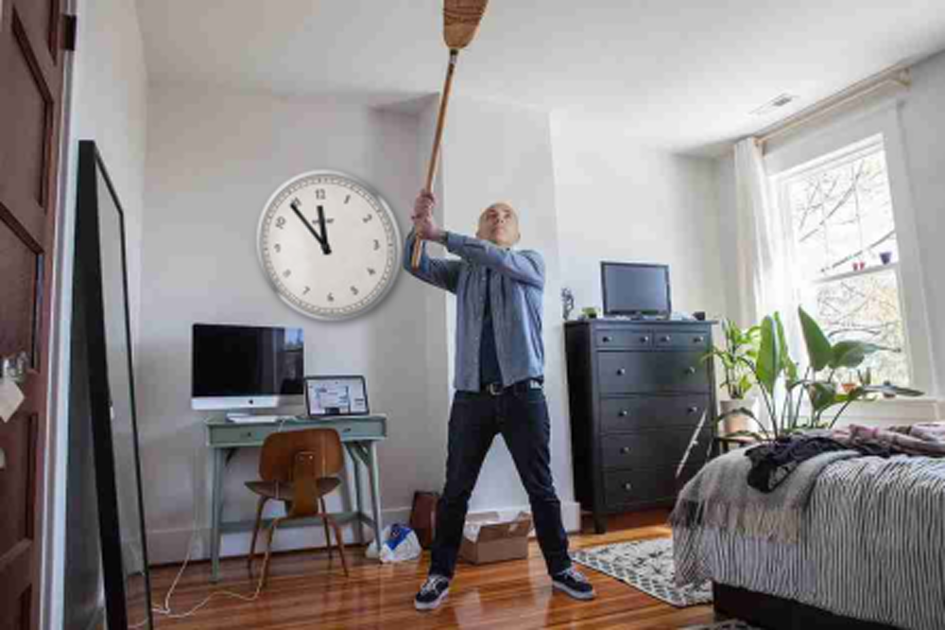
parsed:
11,54
